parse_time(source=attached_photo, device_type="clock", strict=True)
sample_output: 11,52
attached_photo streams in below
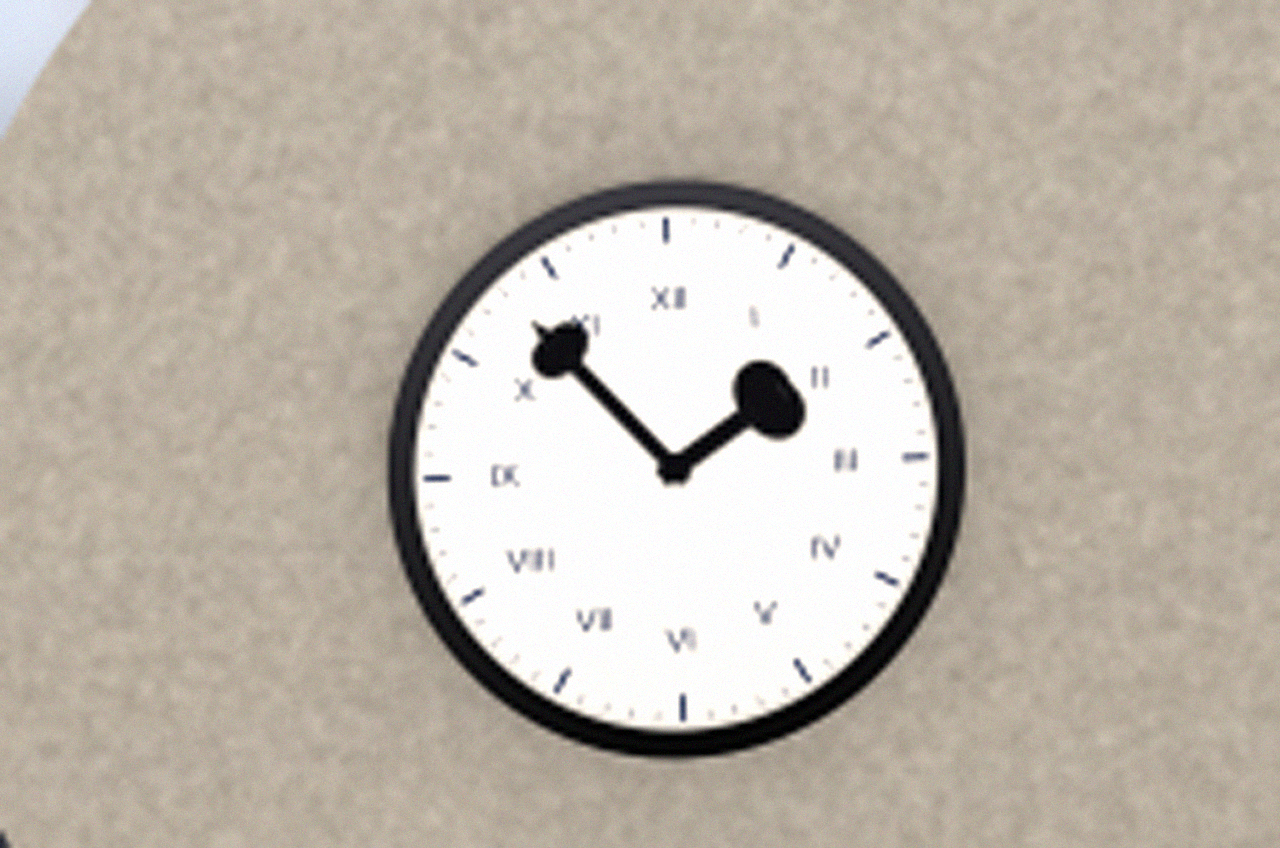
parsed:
1,53
